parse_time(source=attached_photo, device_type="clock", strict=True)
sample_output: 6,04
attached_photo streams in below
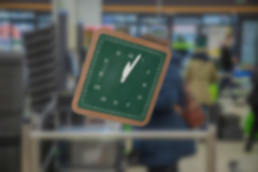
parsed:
12,03
